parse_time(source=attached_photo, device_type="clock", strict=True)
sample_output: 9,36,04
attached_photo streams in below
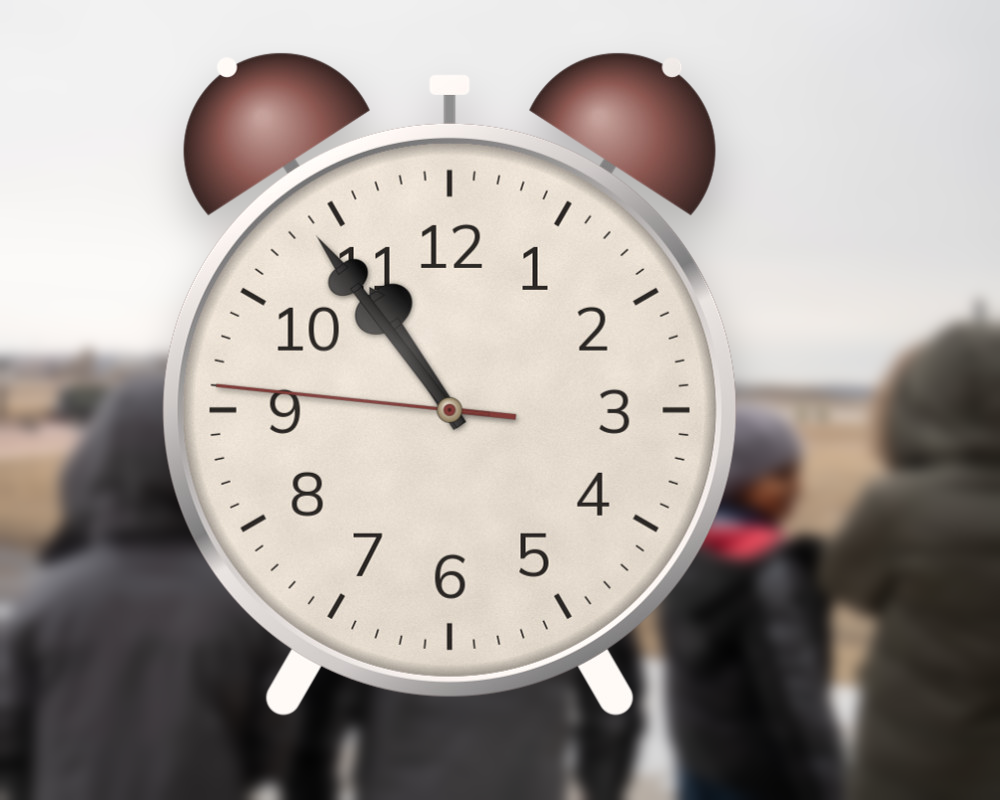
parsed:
10,53,46
